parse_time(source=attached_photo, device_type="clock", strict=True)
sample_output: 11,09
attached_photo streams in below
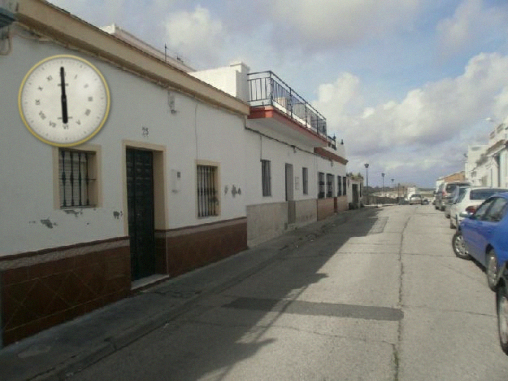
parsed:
6,00
